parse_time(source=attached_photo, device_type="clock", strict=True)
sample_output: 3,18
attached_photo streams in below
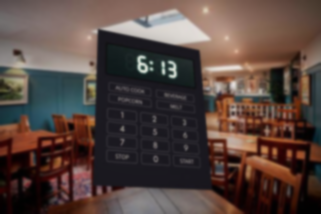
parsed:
6,13
